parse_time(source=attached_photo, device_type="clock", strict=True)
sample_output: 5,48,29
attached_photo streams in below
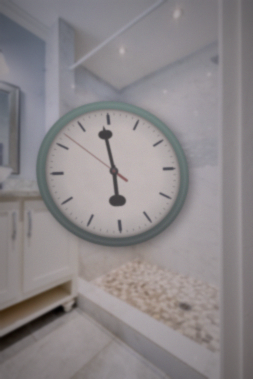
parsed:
5,58,52
